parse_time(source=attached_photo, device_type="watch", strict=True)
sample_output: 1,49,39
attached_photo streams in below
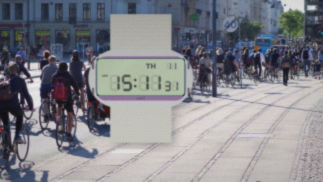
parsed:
15,11,31
